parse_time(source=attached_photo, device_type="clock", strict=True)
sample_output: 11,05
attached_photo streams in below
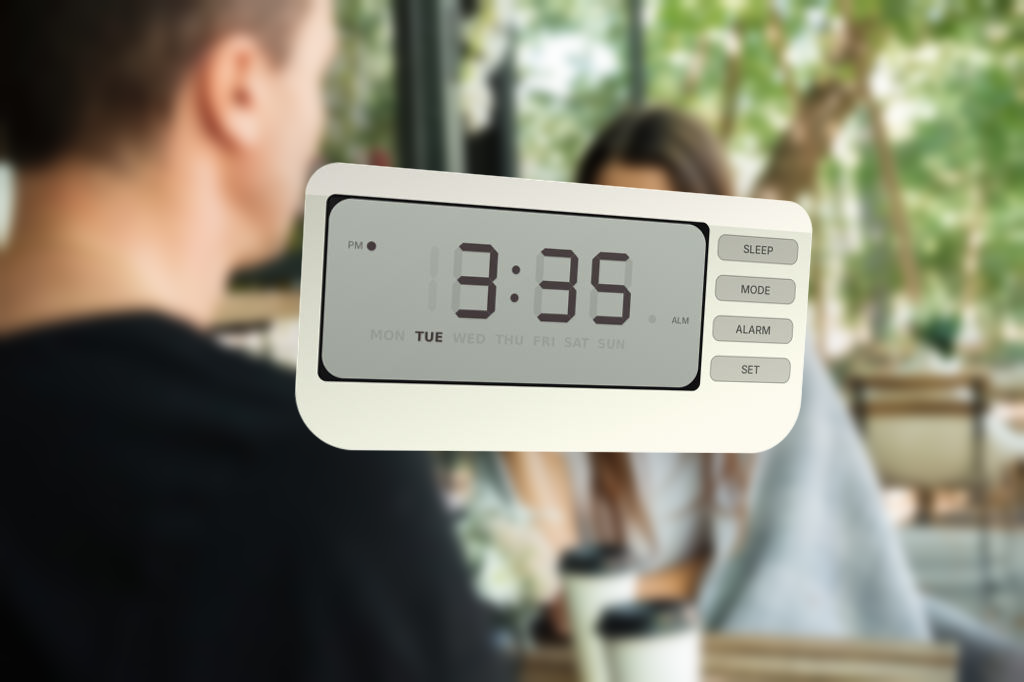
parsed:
3,35
